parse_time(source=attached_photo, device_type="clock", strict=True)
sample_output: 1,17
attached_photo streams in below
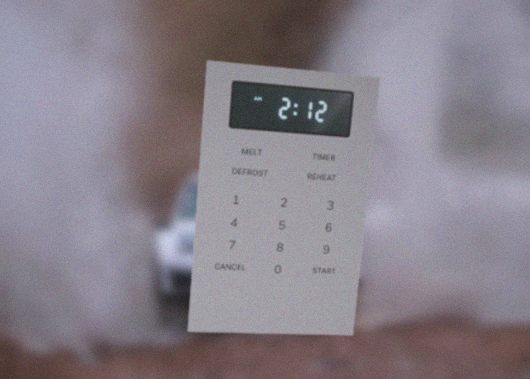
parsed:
2,12
